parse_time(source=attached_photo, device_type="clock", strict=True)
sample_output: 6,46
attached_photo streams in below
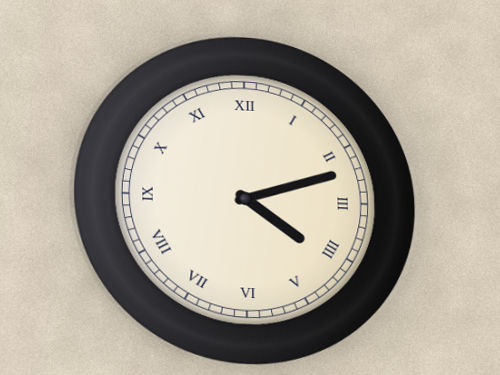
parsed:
4,12
